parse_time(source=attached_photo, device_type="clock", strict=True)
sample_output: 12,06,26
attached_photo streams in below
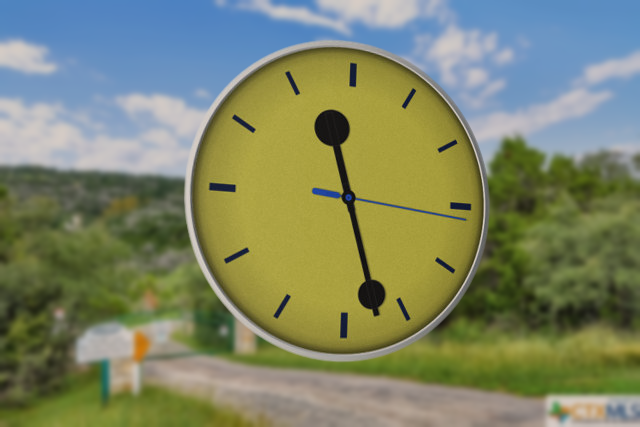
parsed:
11,27,16
